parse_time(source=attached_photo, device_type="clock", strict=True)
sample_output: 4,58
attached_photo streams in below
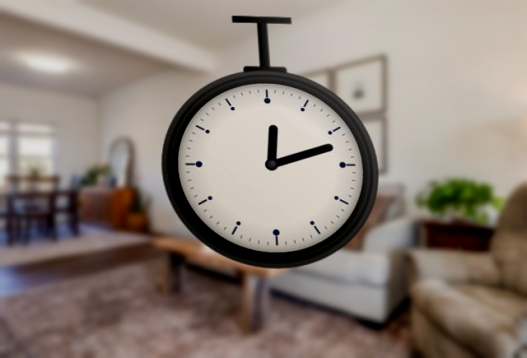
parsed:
12,12
